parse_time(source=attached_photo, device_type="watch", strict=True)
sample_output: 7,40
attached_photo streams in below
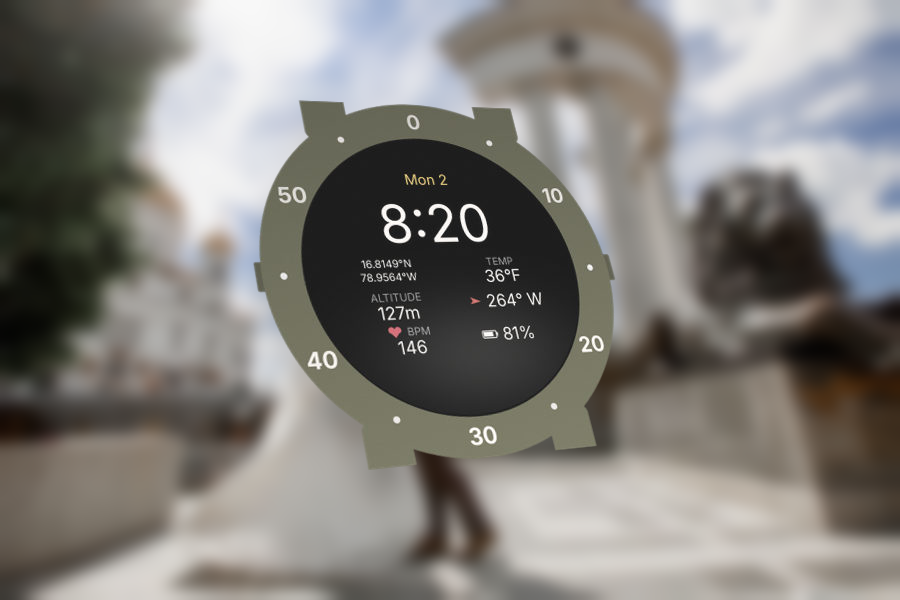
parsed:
8,20
